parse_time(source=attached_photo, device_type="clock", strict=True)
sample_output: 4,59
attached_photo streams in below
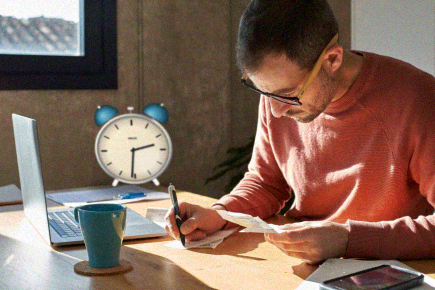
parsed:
2,31
